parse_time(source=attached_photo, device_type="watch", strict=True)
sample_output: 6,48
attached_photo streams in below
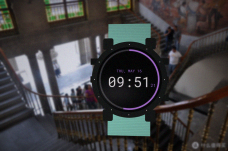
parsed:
9,51
